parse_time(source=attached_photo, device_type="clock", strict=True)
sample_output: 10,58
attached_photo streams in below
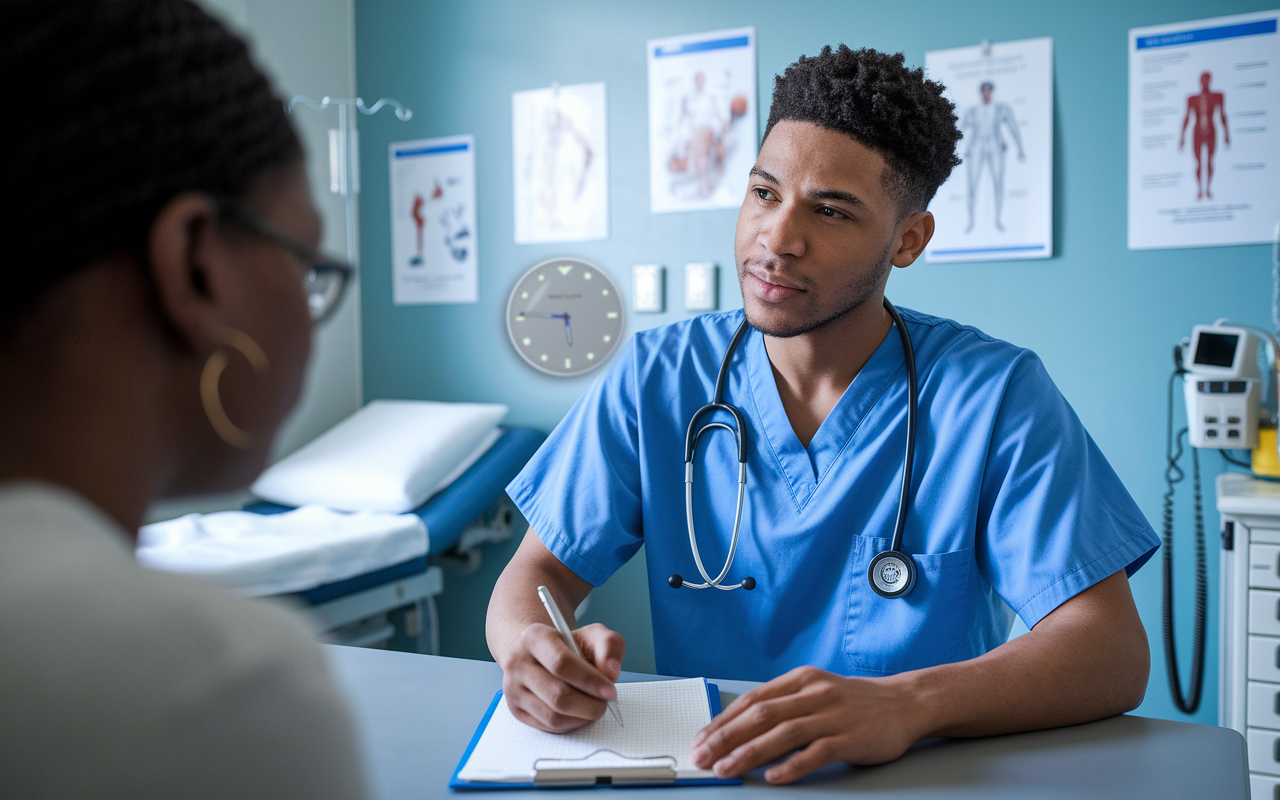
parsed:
5,46
